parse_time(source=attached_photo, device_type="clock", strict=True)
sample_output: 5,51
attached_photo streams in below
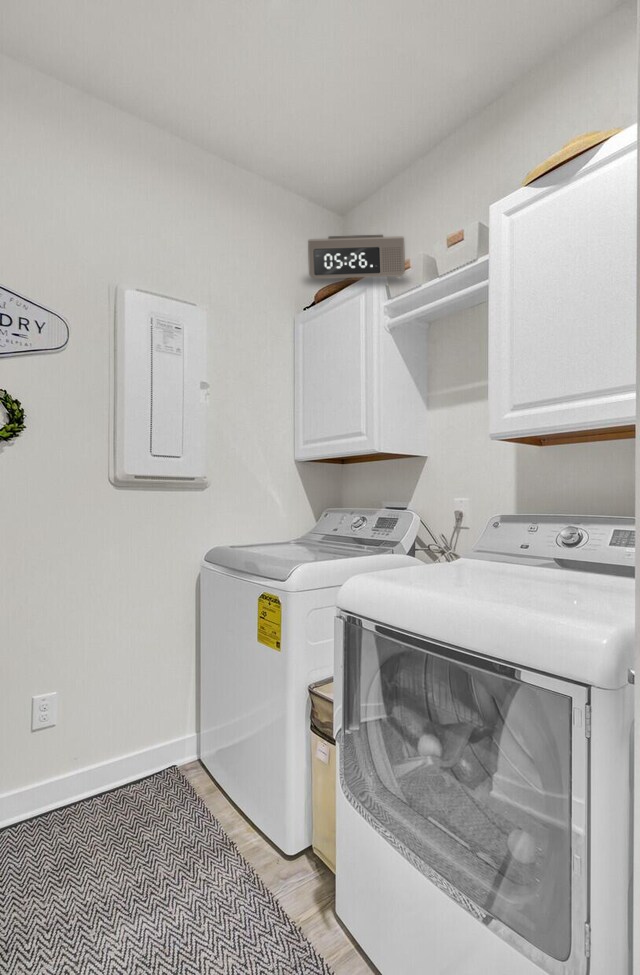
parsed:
5,26
